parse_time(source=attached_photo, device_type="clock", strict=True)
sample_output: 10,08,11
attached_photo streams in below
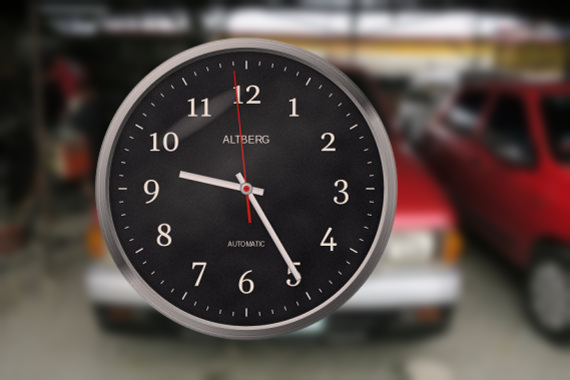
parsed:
9,24,59
